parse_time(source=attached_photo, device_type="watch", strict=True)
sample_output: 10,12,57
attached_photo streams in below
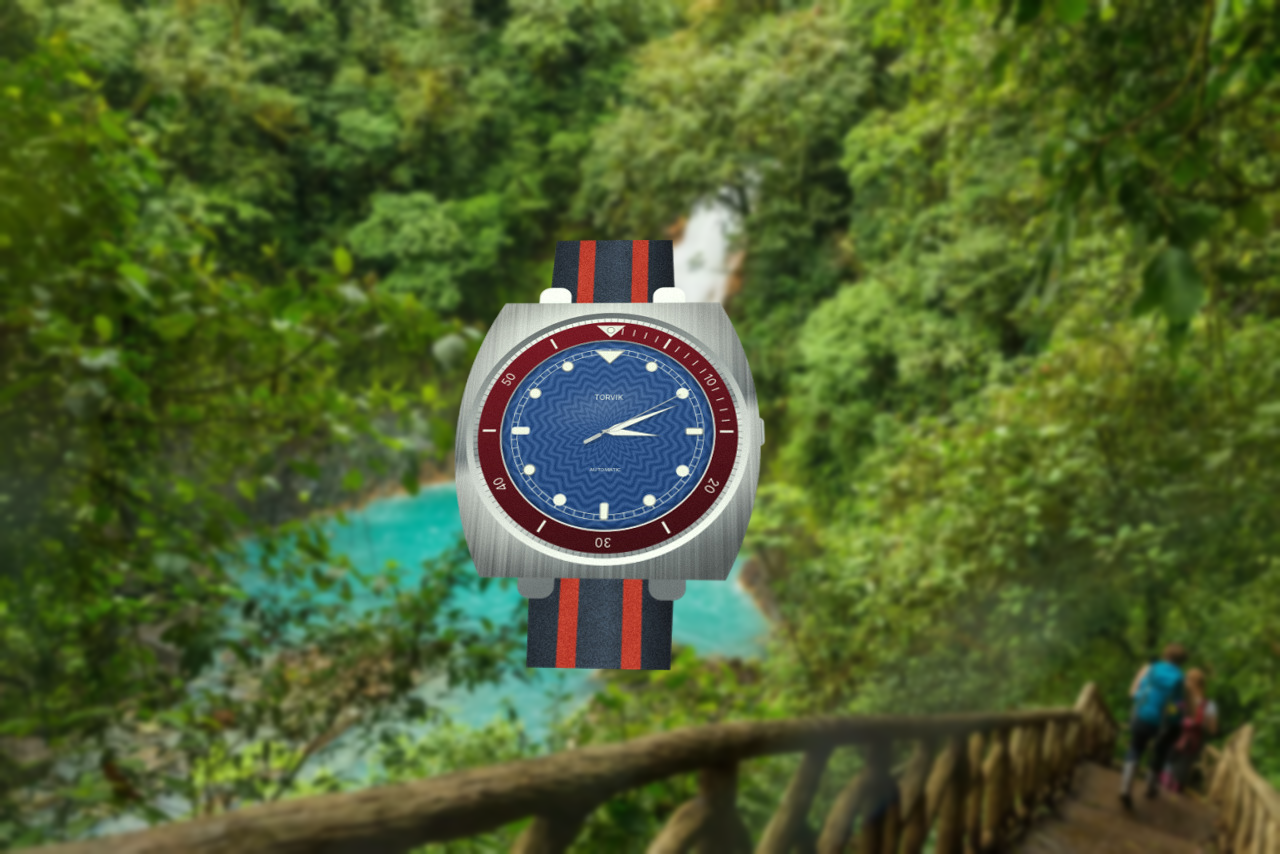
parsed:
3,11,10
